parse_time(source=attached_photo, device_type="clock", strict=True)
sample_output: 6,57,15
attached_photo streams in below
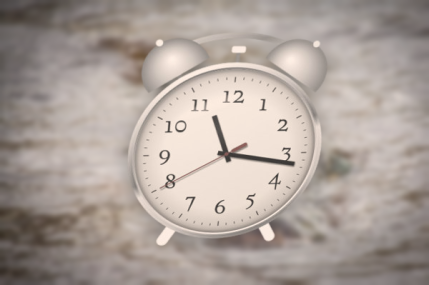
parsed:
11,16,40
